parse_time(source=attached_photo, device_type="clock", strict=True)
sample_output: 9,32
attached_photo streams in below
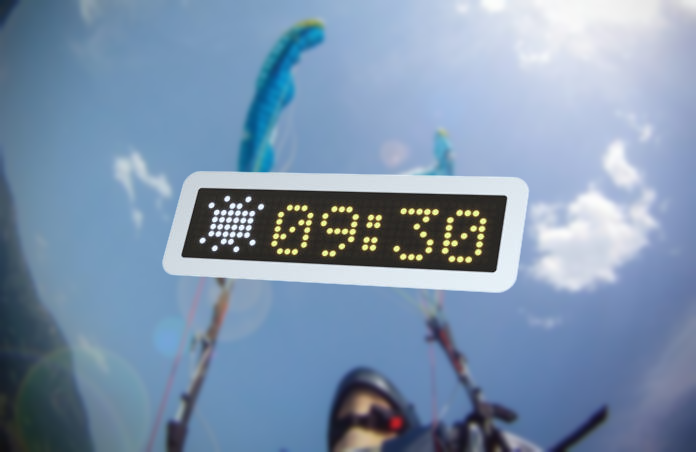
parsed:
9,30
